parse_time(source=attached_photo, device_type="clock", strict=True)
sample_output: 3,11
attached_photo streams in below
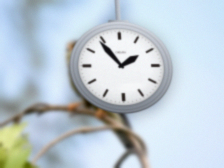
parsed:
1,54
